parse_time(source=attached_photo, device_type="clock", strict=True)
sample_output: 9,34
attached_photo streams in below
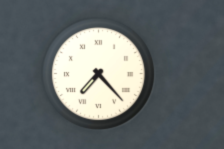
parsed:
7,23
